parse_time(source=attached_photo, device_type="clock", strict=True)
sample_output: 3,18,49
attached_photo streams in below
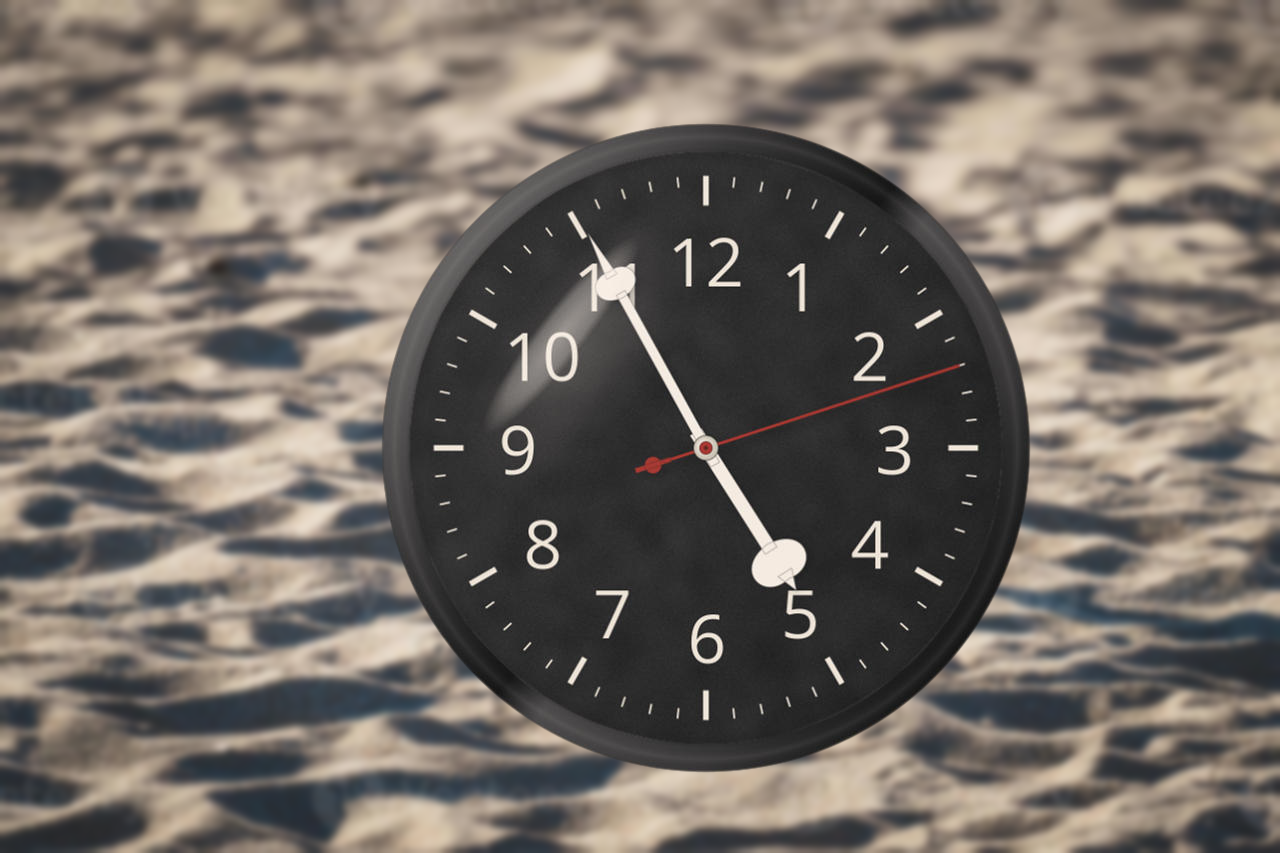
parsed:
4,55,12
